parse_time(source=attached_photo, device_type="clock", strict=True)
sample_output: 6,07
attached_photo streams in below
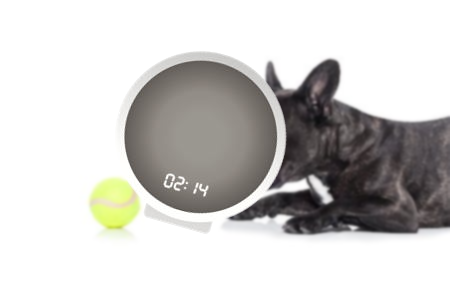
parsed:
2,14
